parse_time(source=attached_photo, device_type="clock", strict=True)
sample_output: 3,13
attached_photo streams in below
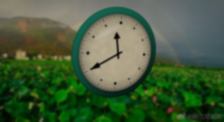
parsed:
11,40
